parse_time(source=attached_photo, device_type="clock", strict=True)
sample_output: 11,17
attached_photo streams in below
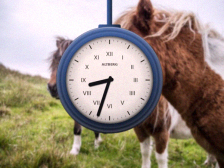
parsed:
8,33
